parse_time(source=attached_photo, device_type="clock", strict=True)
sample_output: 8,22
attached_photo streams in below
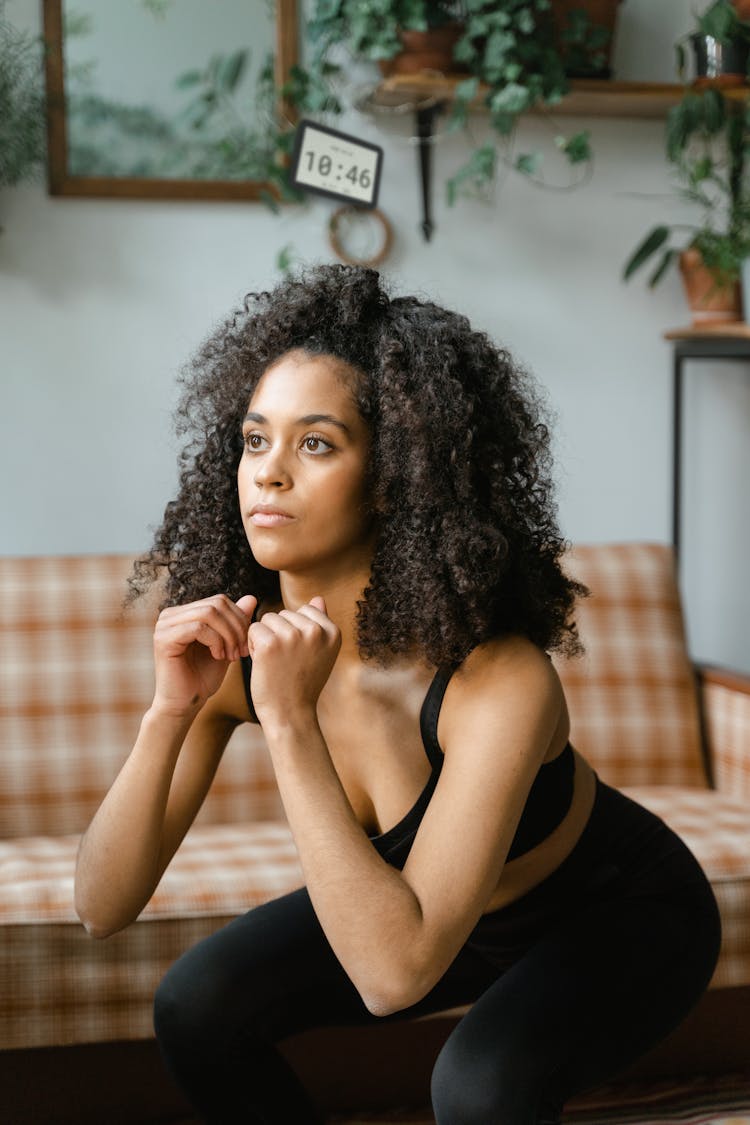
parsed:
10,46
